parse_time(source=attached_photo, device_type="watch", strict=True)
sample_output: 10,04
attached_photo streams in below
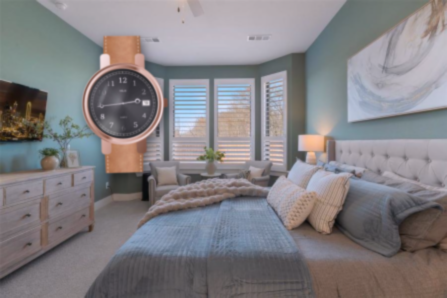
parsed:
2,44
